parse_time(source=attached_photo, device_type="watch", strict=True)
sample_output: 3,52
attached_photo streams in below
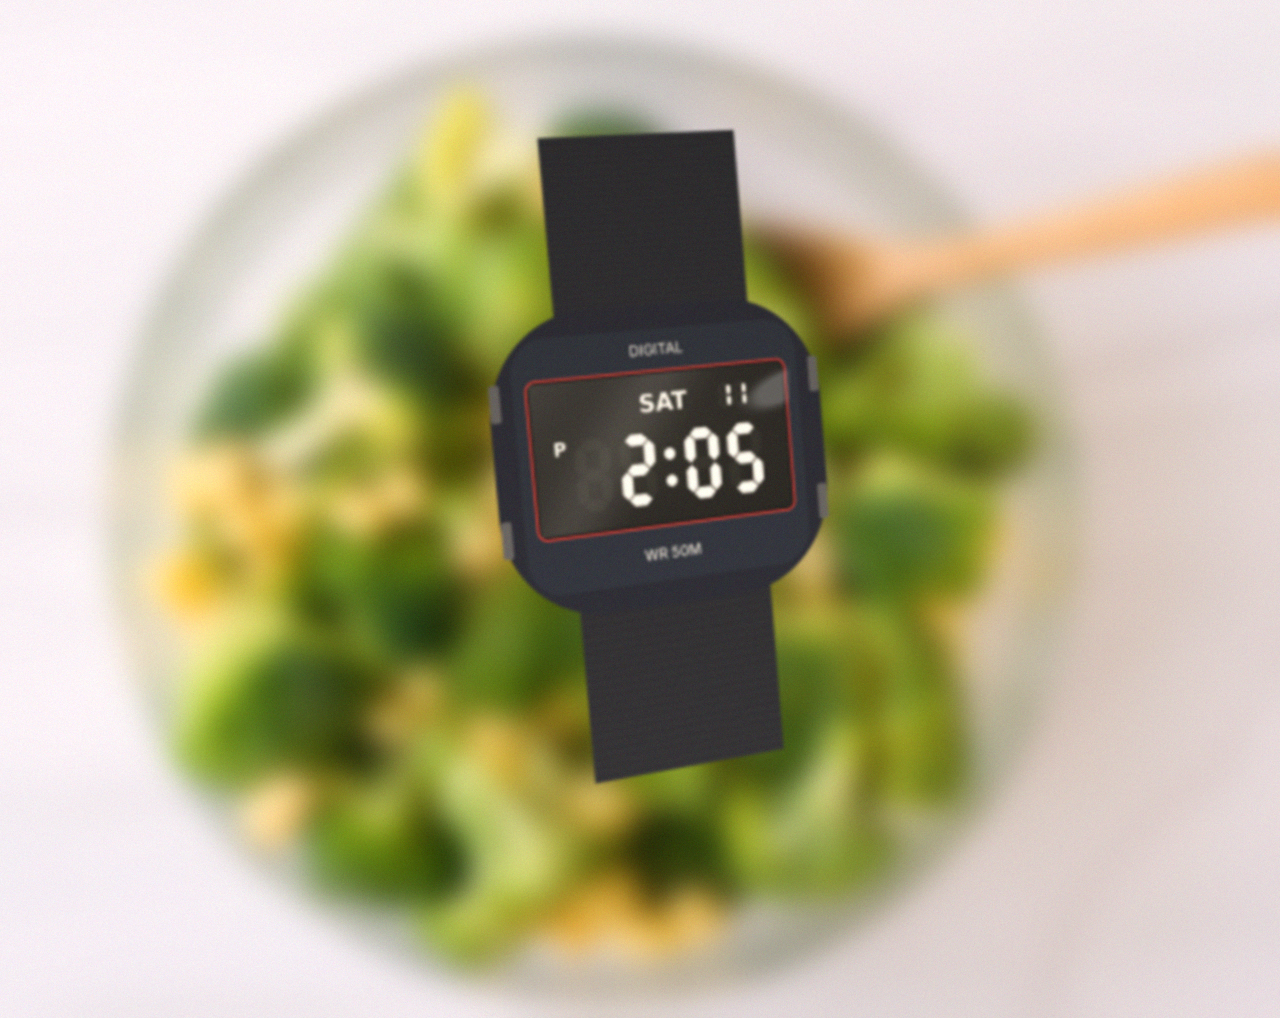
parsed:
2,05
